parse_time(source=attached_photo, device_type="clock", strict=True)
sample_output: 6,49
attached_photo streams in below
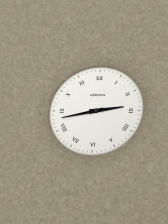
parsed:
2,43
